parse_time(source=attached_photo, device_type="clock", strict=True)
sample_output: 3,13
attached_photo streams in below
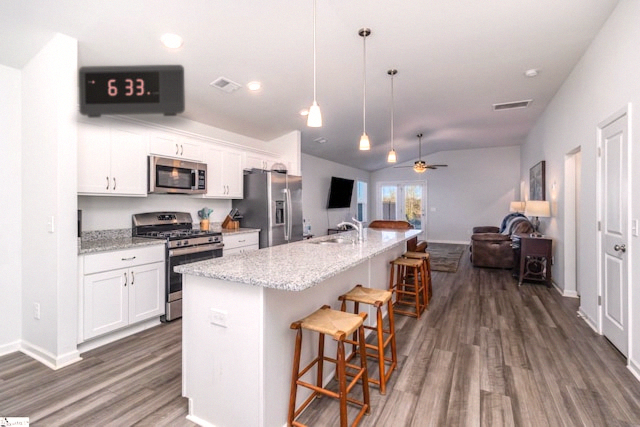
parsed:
6,33
